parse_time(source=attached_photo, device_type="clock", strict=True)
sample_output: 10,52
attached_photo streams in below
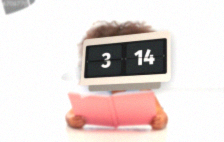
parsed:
3,14
